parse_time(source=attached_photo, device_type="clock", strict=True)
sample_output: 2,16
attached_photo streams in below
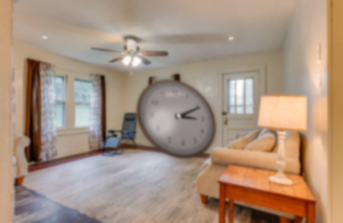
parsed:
3,11
